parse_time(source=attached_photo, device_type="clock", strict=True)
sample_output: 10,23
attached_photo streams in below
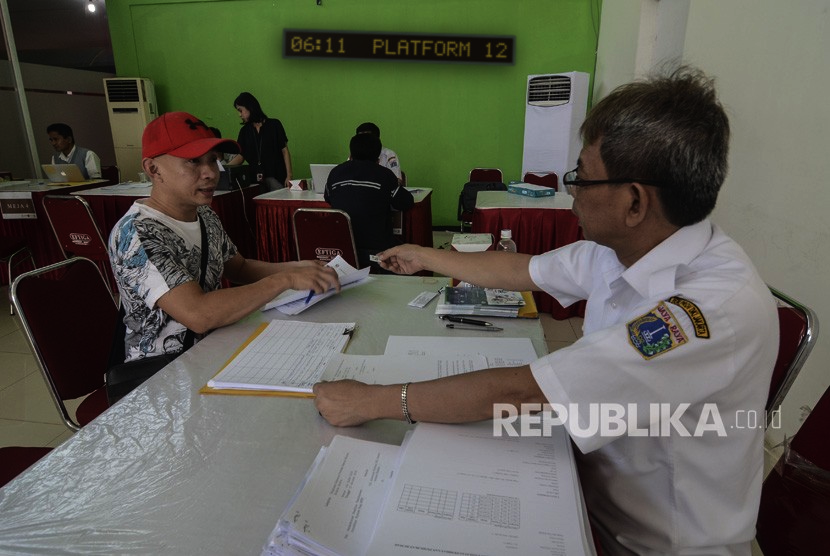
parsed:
6,11
